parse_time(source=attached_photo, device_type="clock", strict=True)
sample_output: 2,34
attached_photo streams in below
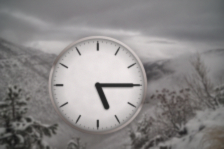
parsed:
5,15
